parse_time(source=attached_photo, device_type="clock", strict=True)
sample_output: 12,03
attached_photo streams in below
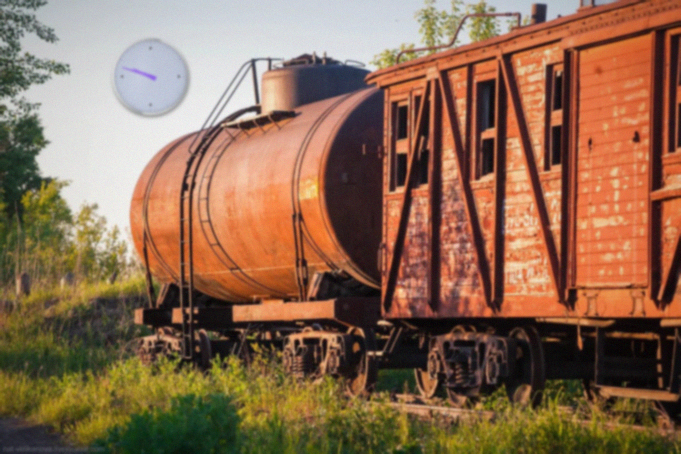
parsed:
9,48
